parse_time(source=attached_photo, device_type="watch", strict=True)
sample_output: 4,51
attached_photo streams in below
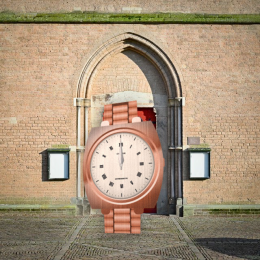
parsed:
12,00
